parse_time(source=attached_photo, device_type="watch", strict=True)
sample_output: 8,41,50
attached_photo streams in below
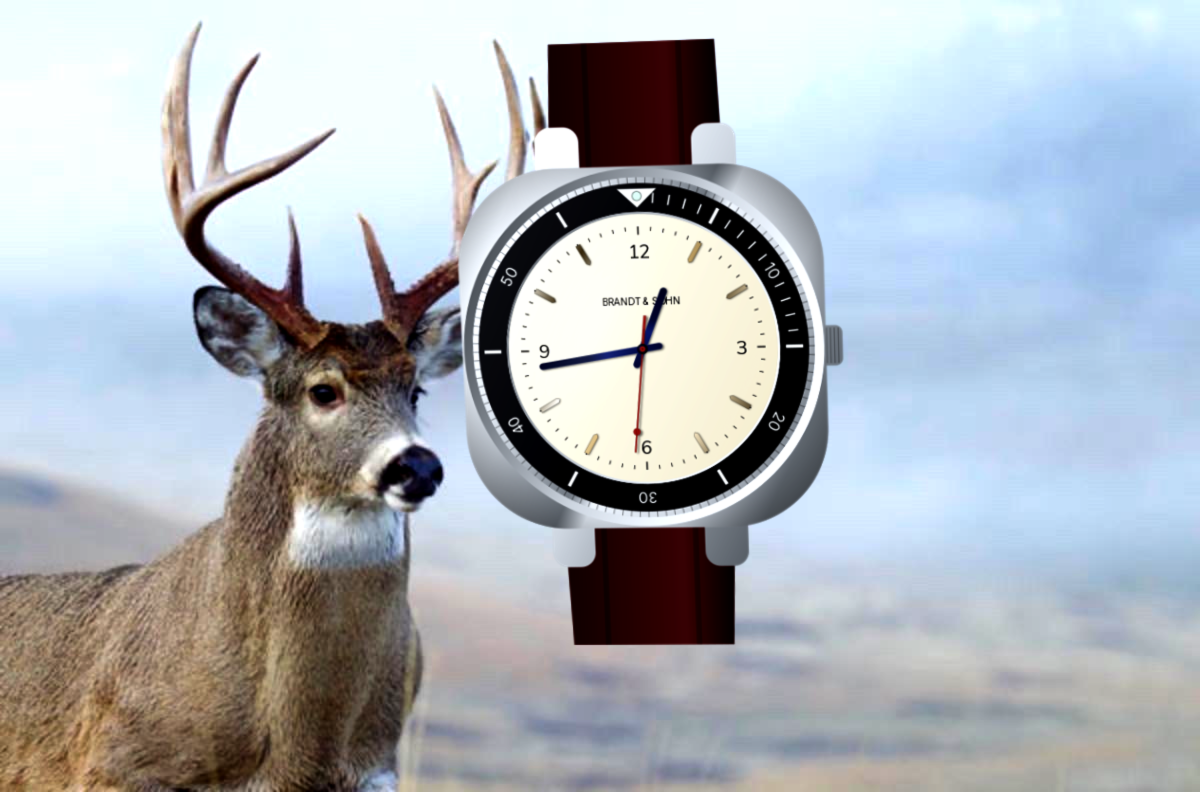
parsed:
12,43,31
